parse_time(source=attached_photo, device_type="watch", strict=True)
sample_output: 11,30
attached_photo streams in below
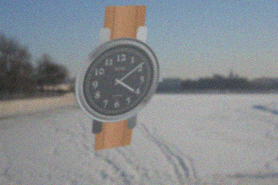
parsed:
4,09
